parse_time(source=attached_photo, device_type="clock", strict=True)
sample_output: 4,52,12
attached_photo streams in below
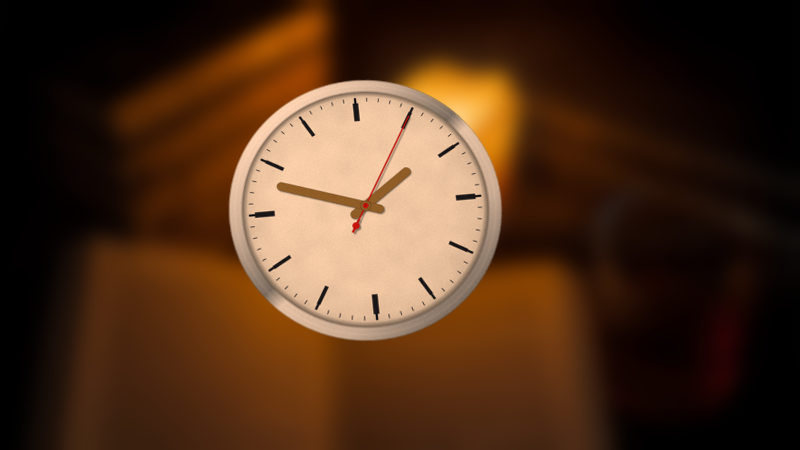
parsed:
1,48,05
